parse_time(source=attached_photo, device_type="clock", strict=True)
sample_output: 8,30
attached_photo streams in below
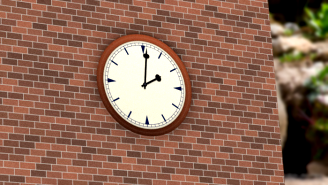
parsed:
2,01
